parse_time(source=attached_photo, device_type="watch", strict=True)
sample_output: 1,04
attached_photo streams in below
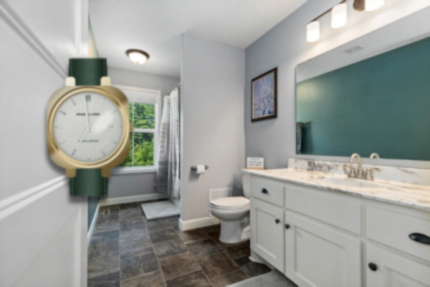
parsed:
6,59
